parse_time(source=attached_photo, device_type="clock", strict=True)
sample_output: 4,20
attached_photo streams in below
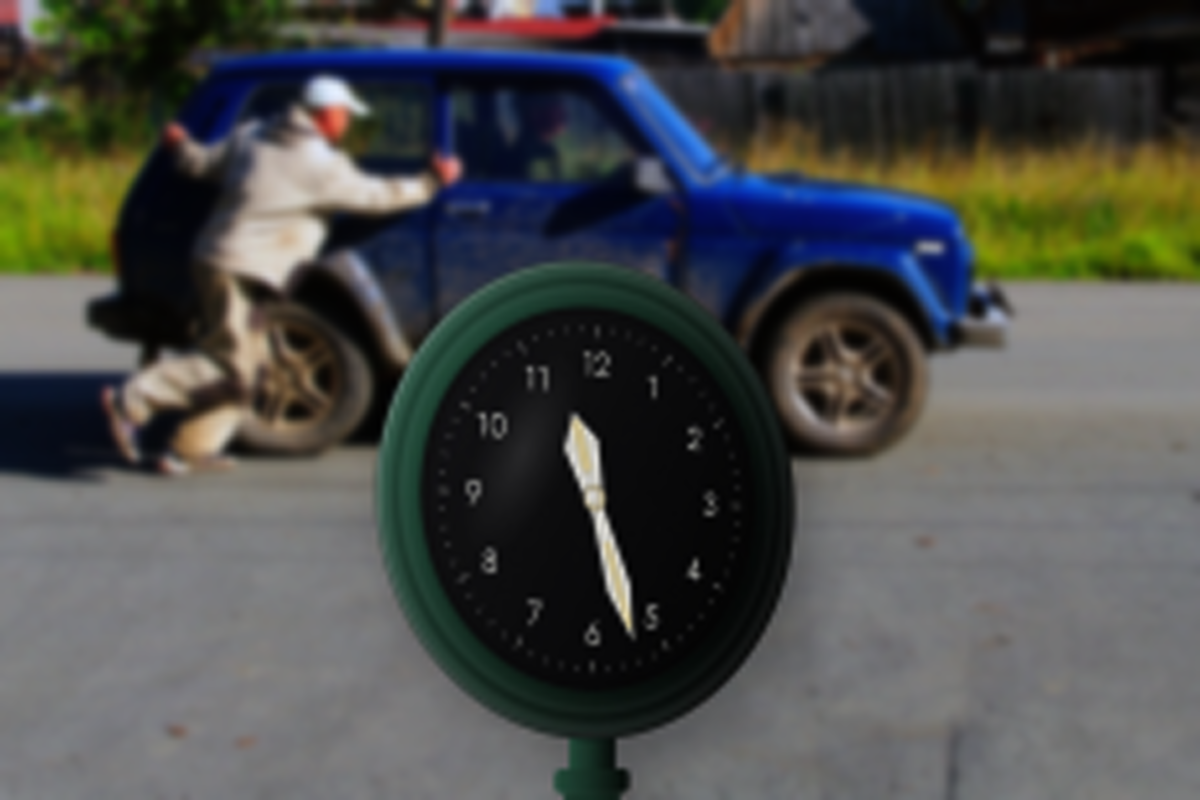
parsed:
11,27
